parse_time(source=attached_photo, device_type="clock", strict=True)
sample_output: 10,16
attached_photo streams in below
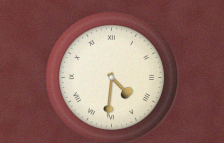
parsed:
4,31
